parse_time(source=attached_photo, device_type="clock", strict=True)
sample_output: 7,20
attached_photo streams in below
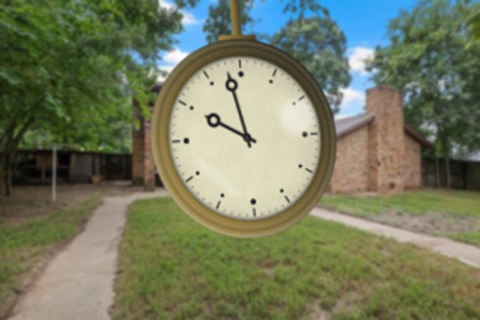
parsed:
9,58
